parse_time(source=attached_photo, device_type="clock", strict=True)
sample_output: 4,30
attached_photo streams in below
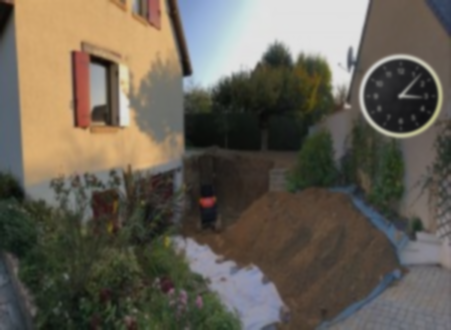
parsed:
3,07
